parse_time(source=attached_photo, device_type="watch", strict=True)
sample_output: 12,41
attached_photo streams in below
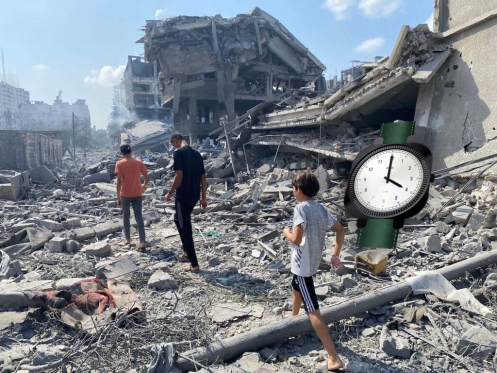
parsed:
4,00
